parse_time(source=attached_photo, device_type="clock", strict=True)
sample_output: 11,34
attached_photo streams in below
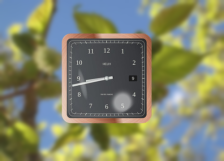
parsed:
8,43
